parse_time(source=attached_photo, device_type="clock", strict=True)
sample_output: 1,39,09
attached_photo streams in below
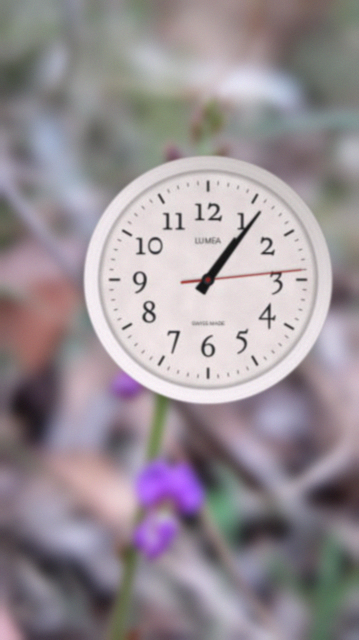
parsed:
1,06,14
